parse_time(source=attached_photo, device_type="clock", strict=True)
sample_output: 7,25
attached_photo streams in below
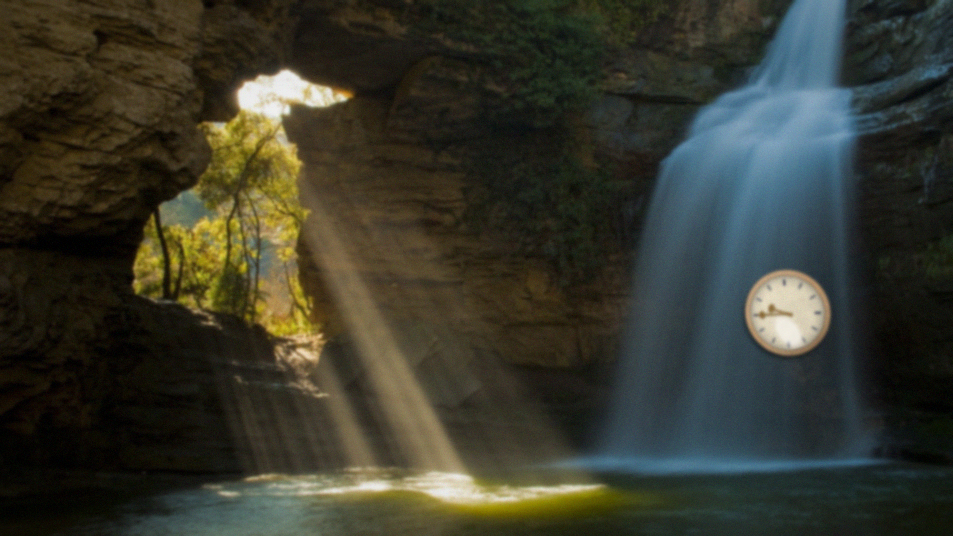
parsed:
9,45
